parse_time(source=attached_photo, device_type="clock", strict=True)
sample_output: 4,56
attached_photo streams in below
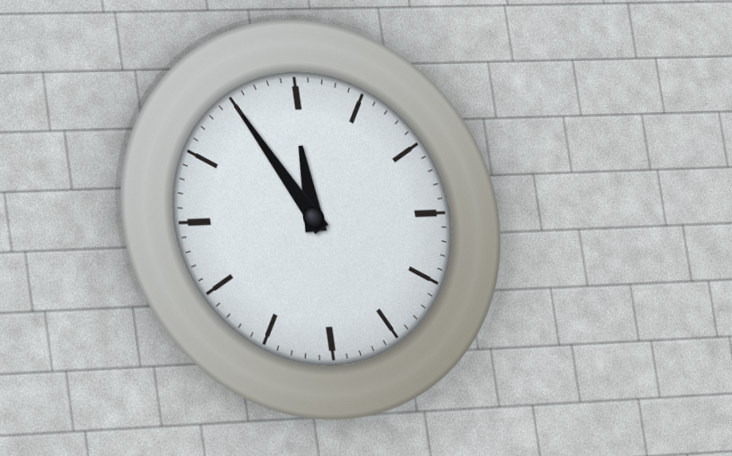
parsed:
11,55
